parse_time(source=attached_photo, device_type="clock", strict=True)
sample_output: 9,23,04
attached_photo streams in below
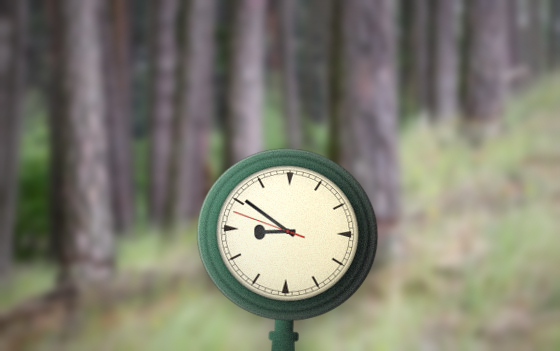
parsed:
8,50,48
